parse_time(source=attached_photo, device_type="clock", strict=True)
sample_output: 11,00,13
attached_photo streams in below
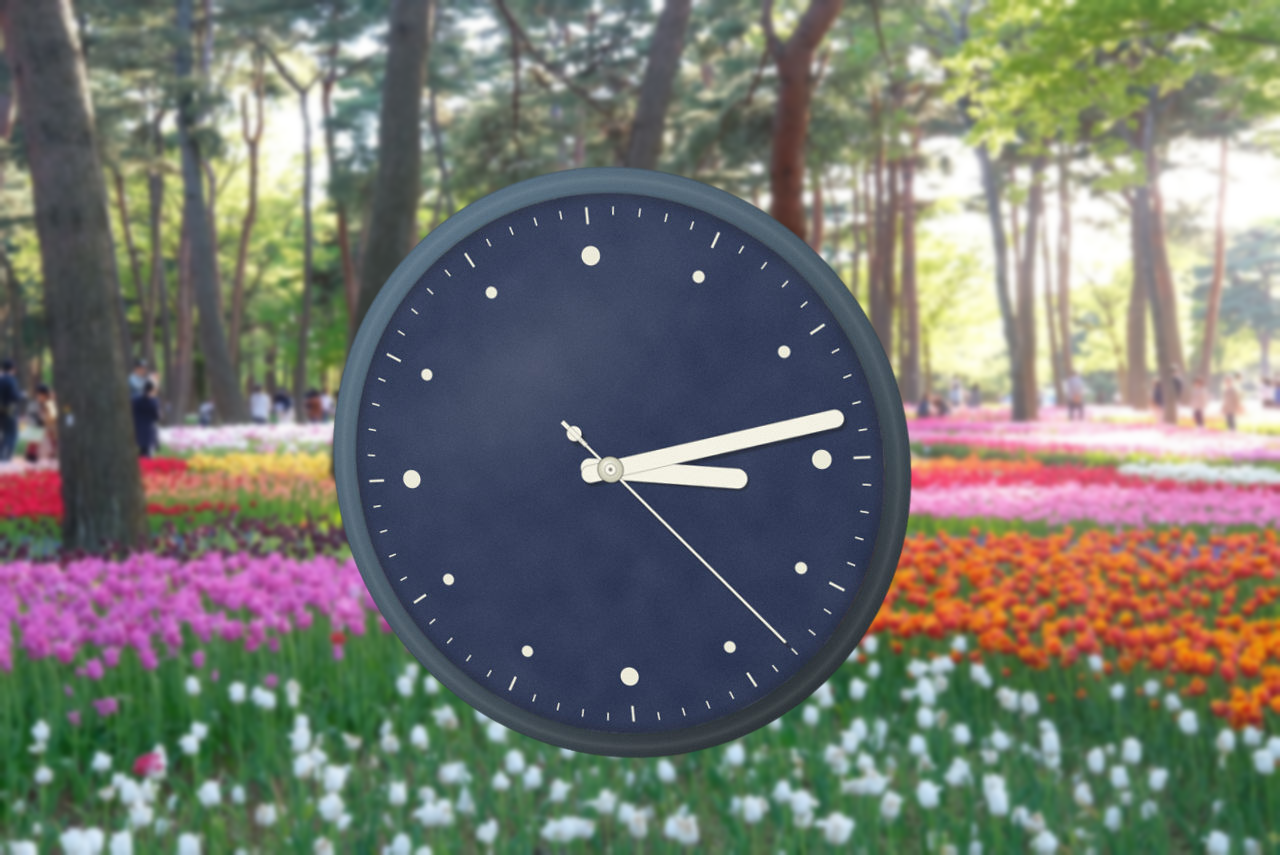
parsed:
3,13,23
